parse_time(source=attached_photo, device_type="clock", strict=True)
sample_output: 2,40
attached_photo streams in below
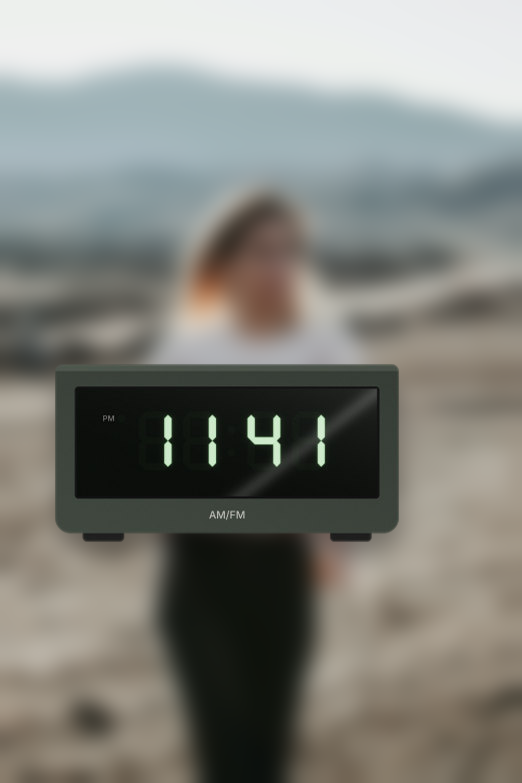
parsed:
11,41
